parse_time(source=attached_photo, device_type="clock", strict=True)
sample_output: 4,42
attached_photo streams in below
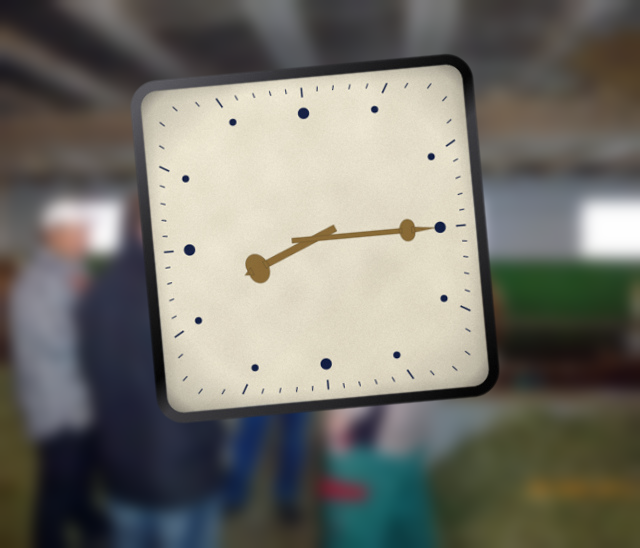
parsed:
8,15
